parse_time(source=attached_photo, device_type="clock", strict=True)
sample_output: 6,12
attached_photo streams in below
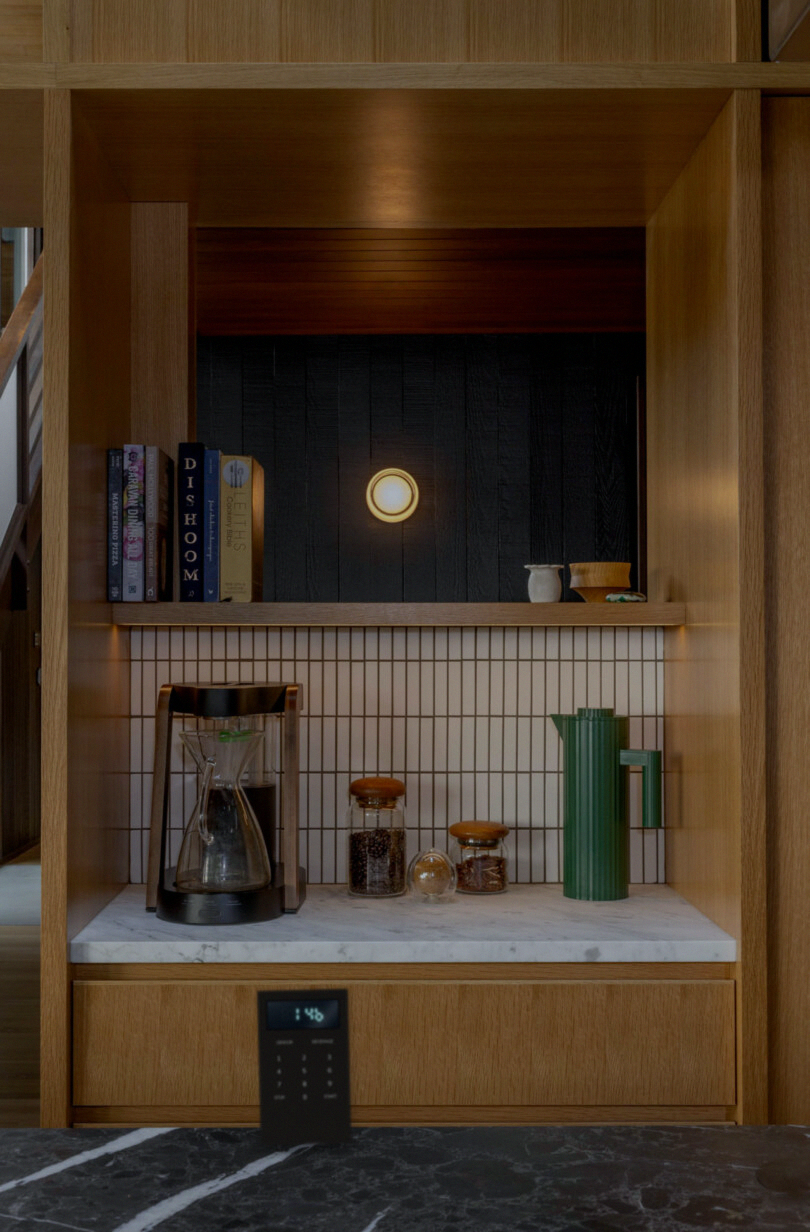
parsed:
1,46
